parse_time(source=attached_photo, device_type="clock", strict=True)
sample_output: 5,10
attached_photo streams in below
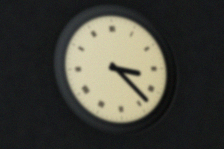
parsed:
3,23
